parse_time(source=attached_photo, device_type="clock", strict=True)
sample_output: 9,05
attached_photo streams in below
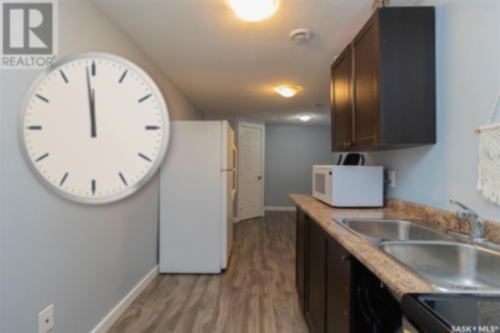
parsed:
11,59
